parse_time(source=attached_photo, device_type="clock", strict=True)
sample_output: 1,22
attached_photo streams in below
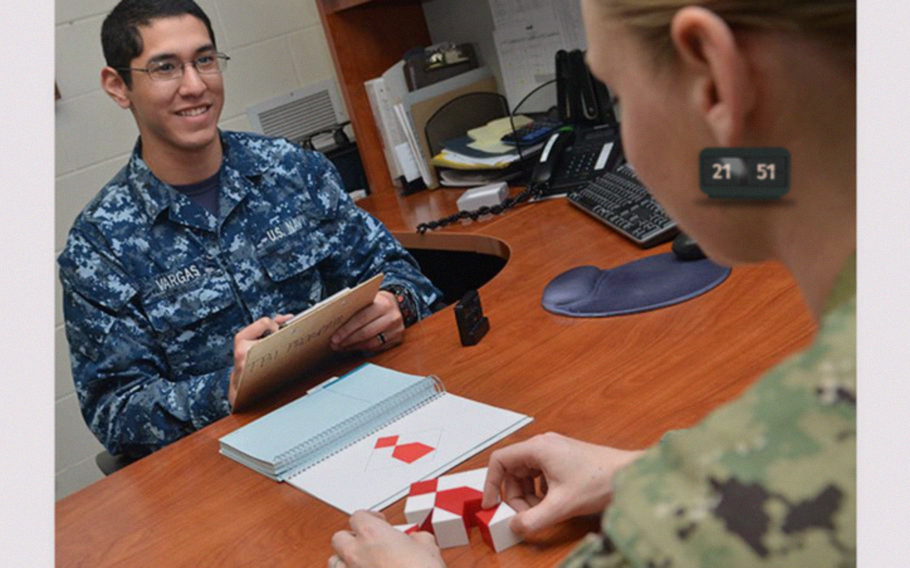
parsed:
21,51
